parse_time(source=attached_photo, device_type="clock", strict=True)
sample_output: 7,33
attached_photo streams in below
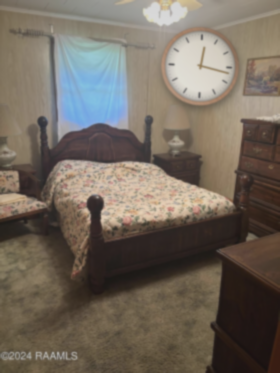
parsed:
12,17
